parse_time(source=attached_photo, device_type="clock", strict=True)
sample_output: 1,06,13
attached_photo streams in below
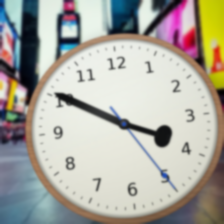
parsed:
3,50,25
